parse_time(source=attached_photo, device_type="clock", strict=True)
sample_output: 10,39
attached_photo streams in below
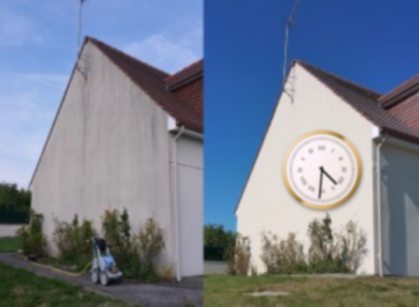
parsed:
4,31
